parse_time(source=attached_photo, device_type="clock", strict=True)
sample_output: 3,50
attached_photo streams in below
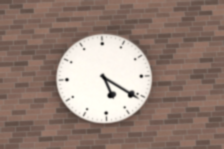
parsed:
5,21
